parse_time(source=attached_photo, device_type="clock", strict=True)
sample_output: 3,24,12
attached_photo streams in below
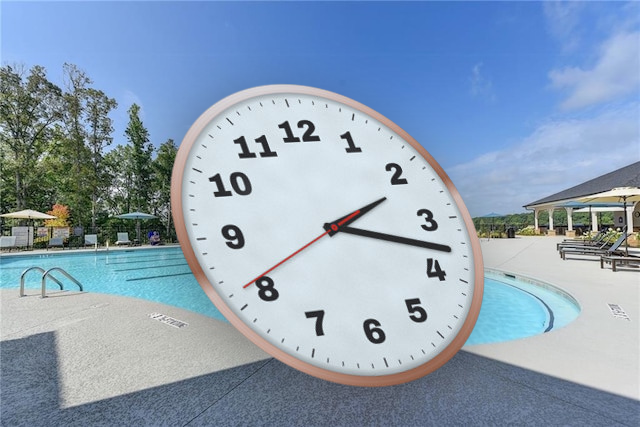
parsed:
2,17,41
